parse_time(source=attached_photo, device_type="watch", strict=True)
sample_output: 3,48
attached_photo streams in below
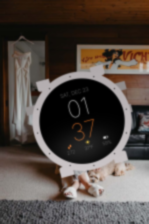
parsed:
1,37
